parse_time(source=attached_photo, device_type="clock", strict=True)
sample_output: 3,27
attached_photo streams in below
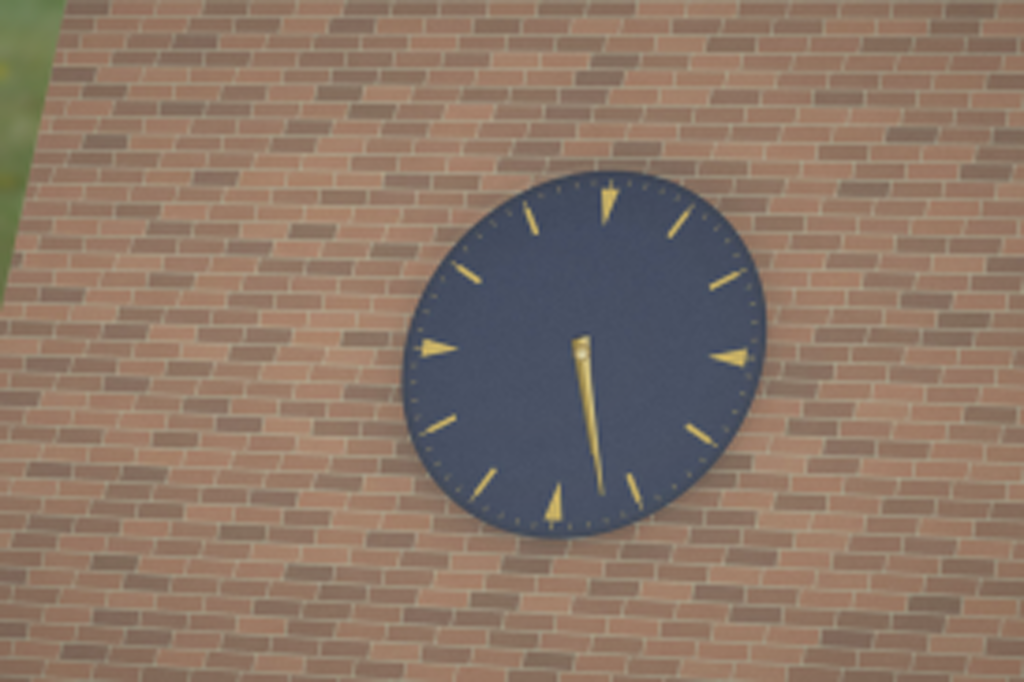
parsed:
5,27
